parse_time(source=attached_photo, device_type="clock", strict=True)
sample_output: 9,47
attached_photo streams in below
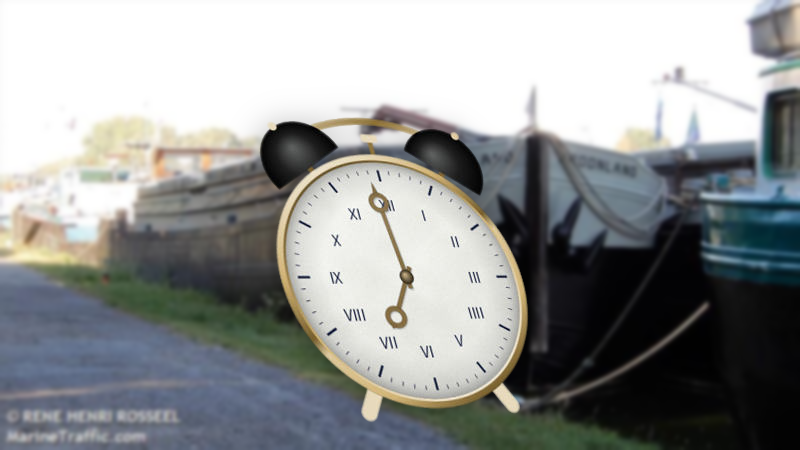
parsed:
6,59
